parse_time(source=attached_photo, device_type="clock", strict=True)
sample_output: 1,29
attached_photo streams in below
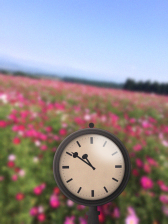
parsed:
10,51
